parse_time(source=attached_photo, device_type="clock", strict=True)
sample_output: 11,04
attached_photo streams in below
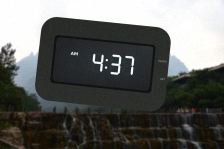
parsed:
4,37
